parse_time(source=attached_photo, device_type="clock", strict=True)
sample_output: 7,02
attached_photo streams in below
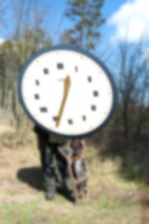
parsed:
12,34
